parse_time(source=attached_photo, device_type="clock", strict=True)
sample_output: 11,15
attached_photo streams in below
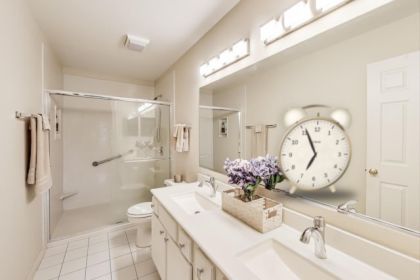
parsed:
6,56
